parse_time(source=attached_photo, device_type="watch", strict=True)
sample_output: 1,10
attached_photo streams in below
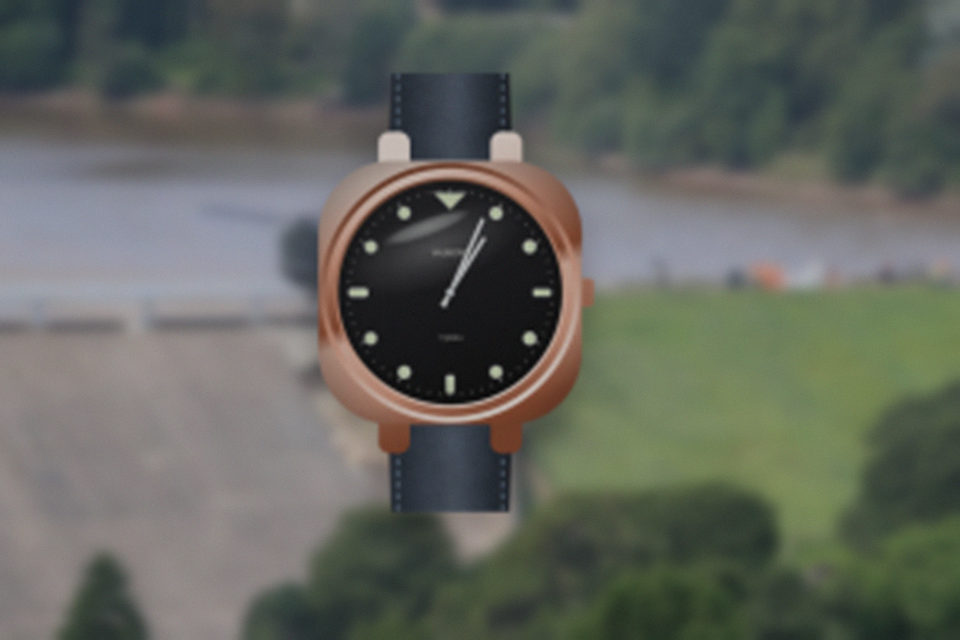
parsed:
1,04
